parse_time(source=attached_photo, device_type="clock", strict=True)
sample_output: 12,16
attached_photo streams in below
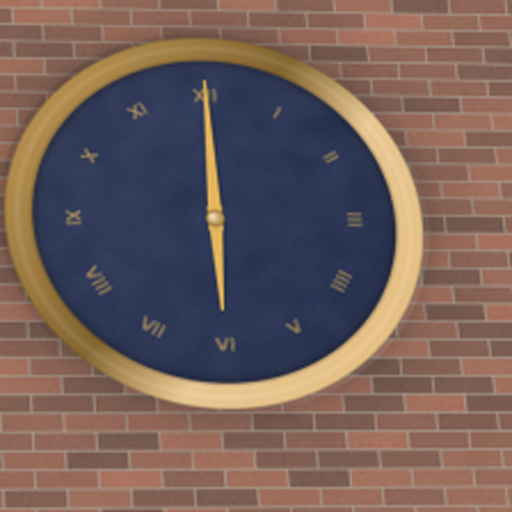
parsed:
6,00
